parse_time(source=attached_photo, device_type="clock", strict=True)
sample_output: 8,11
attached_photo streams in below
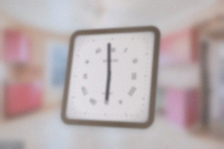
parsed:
5,59
